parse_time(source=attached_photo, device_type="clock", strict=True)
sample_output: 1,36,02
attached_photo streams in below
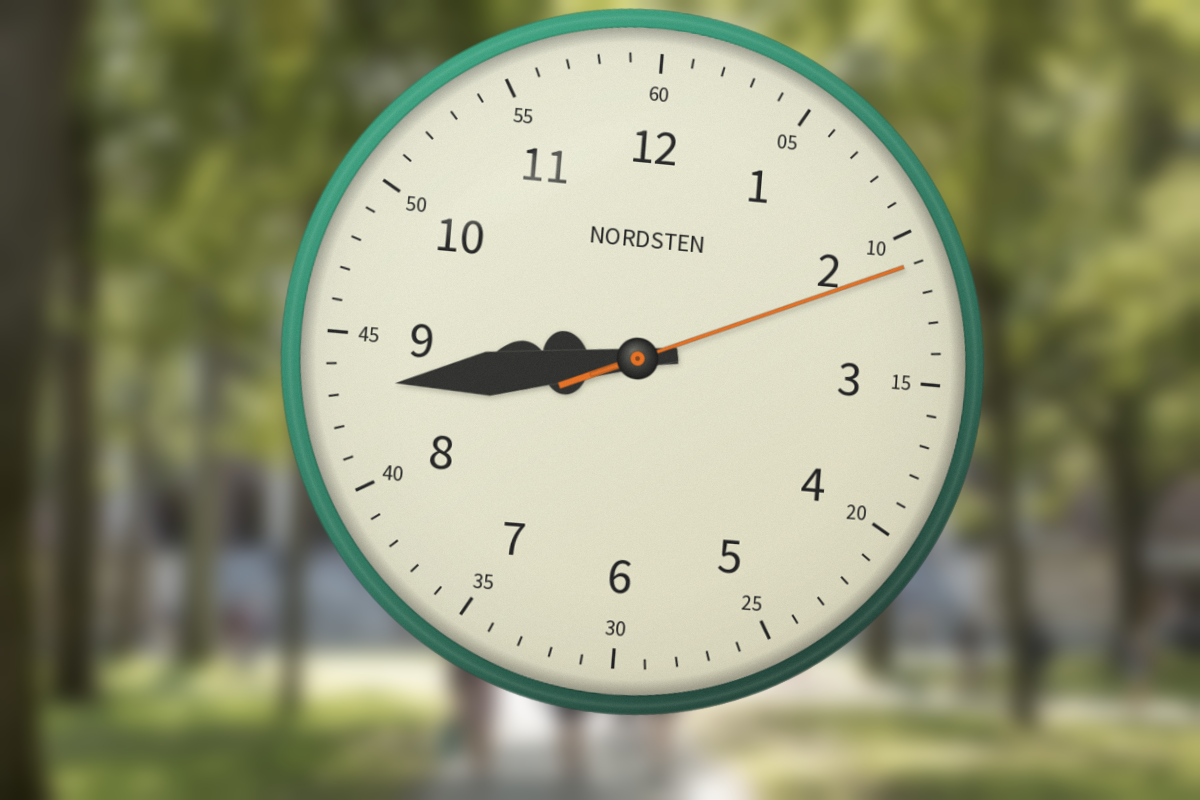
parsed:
8,43,11
